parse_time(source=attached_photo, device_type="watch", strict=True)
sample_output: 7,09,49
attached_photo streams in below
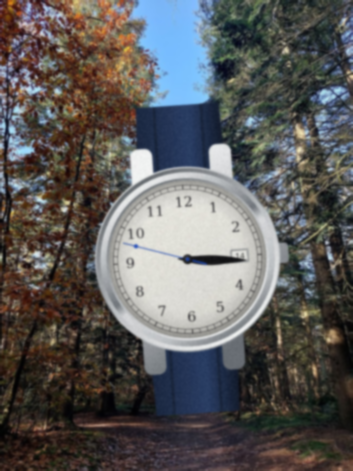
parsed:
3,15,48
